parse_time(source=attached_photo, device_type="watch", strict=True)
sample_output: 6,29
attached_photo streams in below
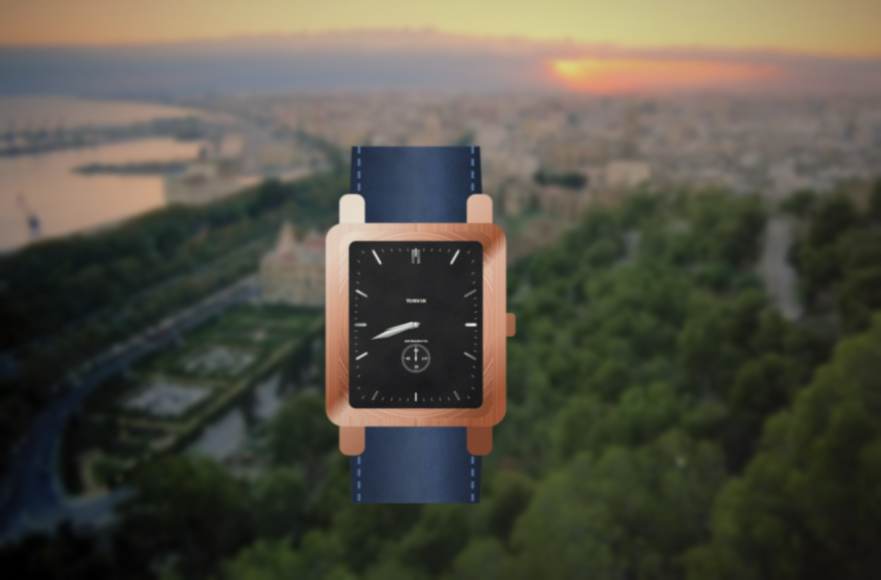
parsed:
8,42
